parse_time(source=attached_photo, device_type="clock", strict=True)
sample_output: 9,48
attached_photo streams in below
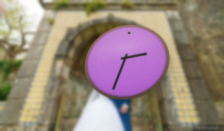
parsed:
2,32
